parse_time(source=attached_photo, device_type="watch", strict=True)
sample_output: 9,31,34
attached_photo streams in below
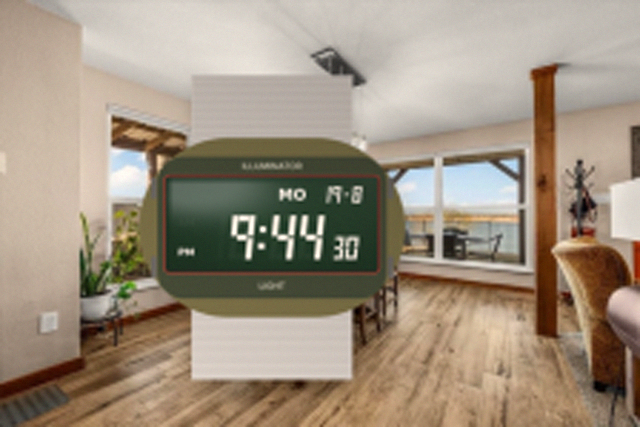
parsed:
9,44,30
